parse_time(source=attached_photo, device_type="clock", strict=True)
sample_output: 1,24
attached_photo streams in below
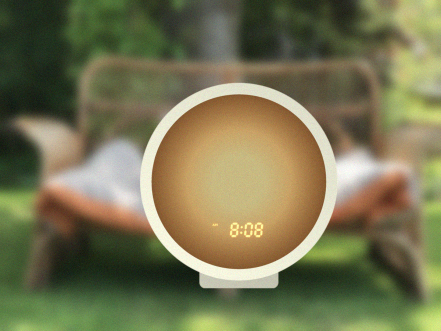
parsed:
8,08
